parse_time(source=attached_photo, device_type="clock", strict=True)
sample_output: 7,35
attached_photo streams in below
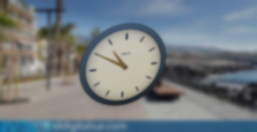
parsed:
10,50
